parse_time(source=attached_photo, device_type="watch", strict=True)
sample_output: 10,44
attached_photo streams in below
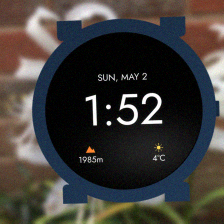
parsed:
1,52
